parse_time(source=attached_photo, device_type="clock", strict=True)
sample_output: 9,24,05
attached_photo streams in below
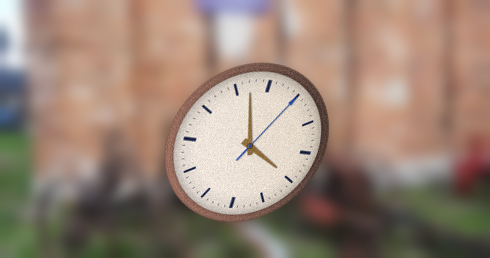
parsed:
3,57,05
